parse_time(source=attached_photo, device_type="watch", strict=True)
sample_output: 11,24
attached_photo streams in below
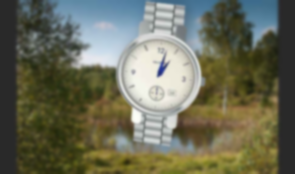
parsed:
1,02
